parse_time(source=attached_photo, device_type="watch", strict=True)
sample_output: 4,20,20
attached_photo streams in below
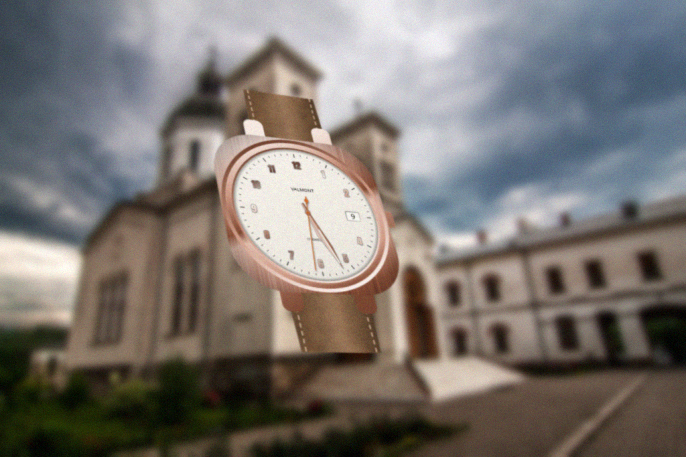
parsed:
5,26,31
